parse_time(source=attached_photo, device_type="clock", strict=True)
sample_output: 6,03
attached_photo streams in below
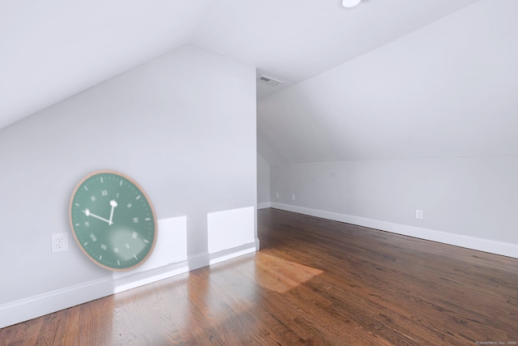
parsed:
12,49
